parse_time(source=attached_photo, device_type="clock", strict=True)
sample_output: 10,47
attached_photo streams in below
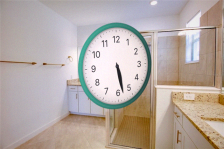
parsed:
5,28
